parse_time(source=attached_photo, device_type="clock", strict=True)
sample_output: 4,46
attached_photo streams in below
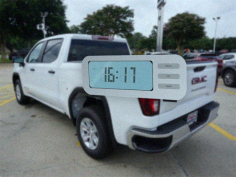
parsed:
16,17
